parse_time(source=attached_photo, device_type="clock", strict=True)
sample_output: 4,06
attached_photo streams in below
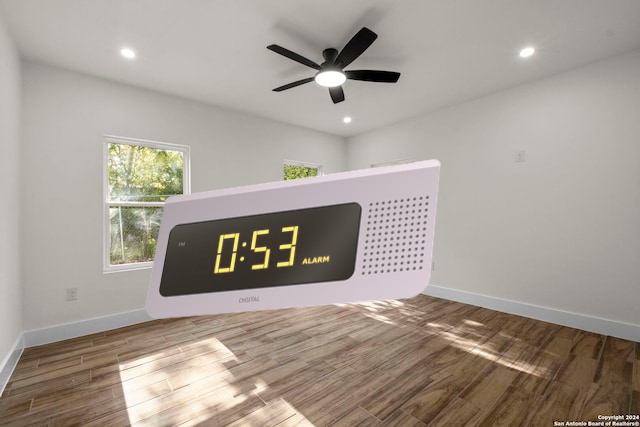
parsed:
0,53
